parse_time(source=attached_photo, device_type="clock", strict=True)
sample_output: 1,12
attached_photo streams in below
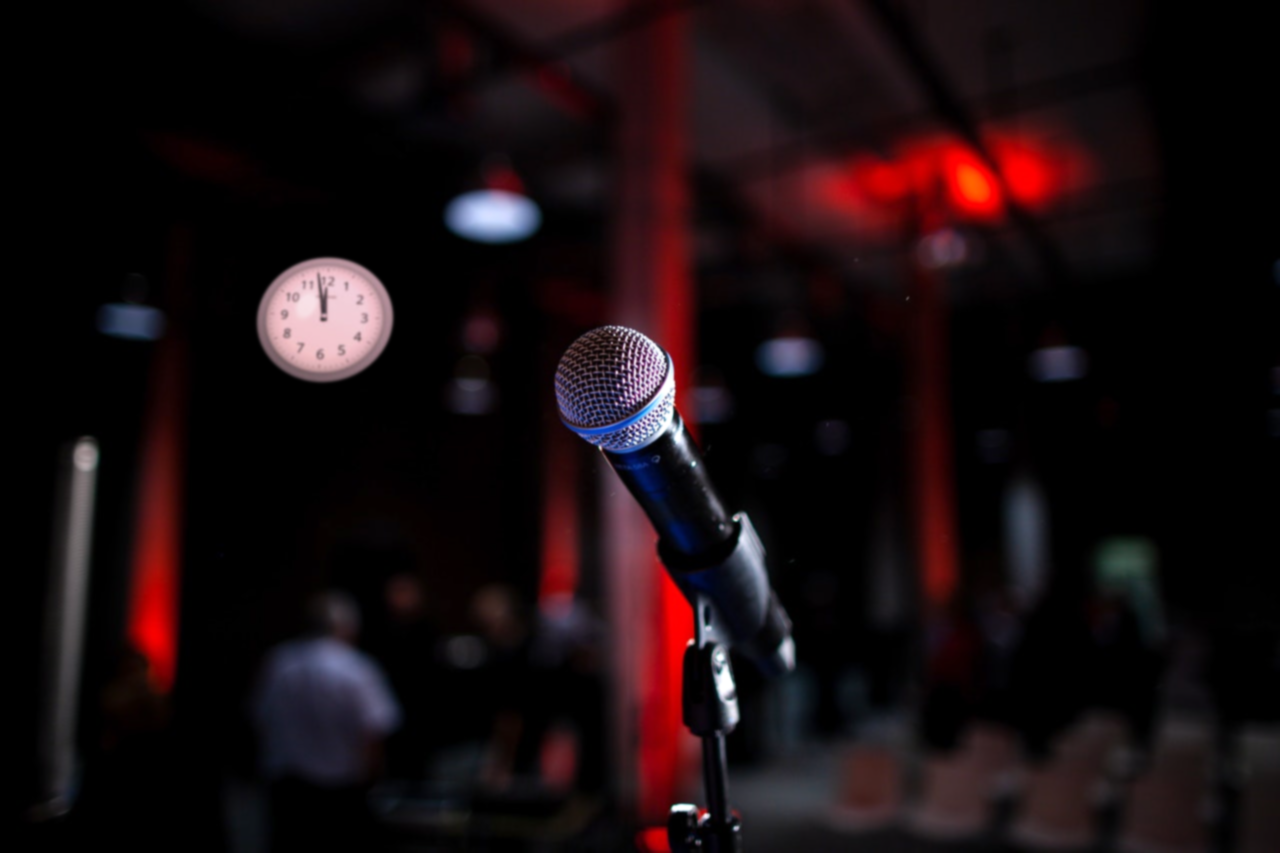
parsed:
11,58
